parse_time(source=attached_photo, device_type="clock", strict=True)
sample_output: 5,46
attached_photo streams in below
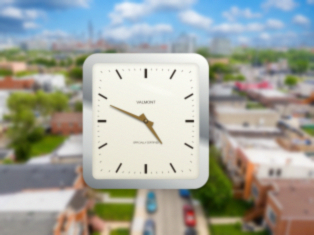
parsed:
4,49
